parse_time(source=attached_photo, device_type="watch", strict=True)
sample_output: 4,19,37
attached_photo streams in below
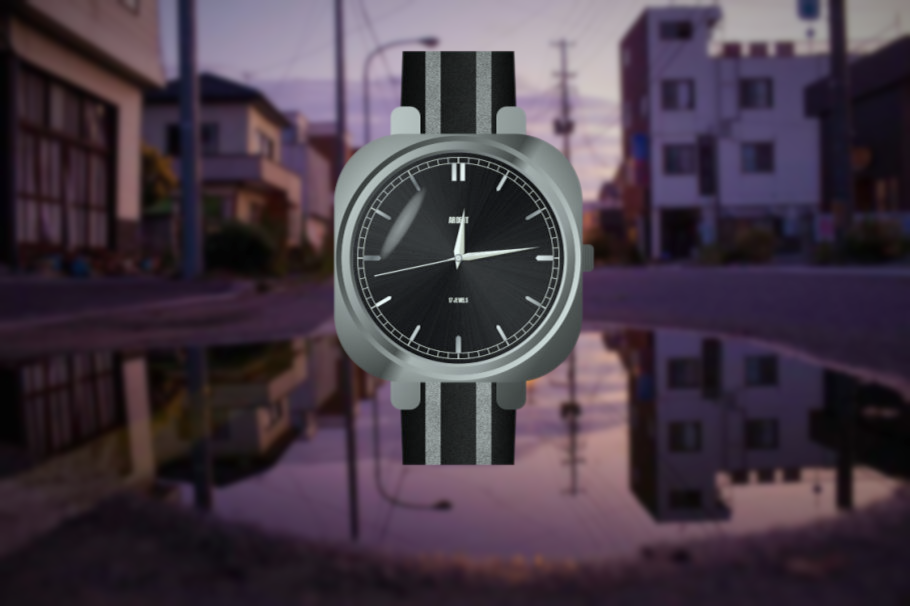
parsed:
12,13,43
